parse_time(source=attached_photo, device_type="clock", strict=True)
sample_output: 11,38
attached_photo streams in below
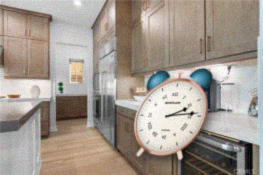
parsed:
2,14
